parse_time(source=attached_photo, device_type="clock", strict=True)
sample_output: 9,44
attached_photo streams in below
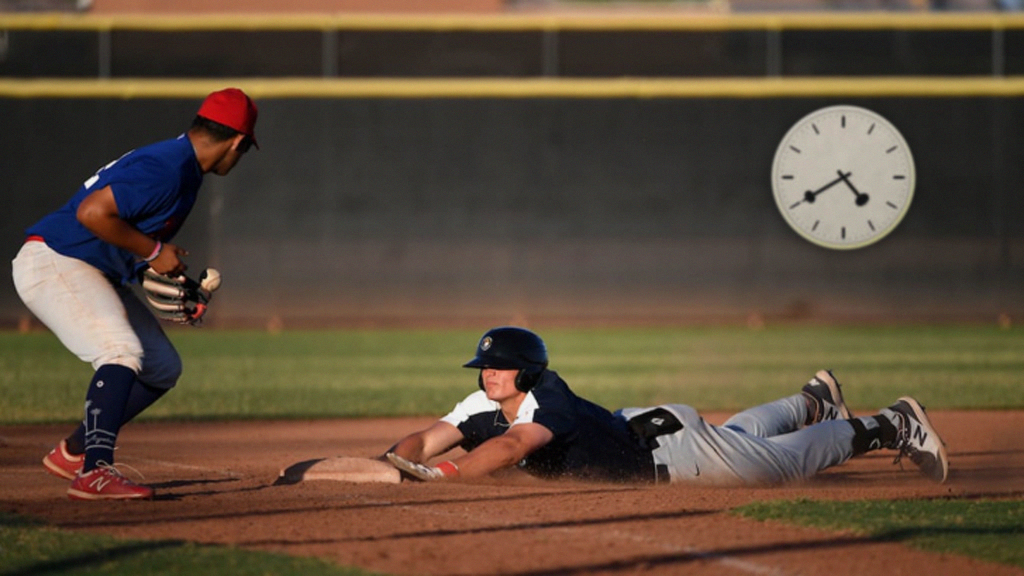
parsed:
4,40
